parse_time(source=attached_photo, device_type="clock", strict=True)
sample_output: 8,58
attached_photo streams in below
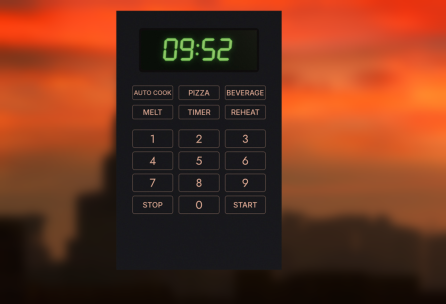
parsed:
9,52
